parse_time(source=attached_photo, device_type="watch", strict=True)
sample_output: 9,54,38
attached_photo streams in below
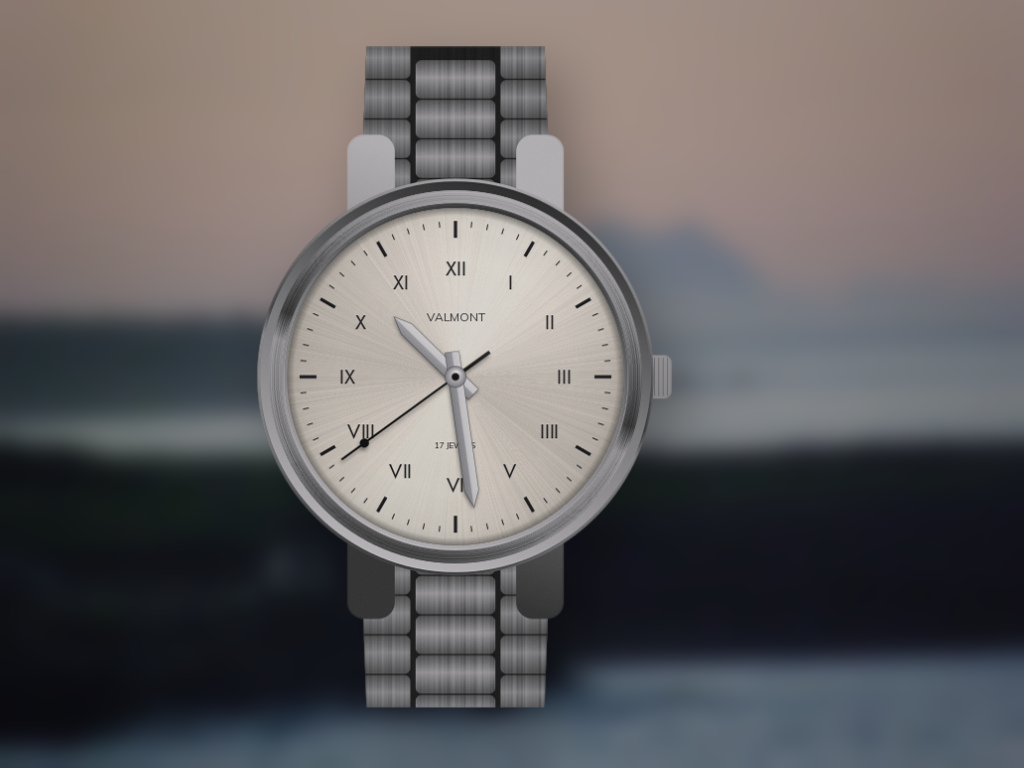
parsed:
10,28,39
